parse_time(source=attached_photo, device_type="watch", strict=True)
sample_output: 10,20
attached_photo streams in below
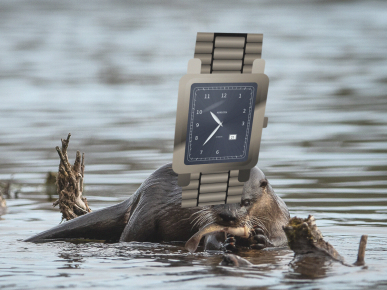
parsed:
10,36
